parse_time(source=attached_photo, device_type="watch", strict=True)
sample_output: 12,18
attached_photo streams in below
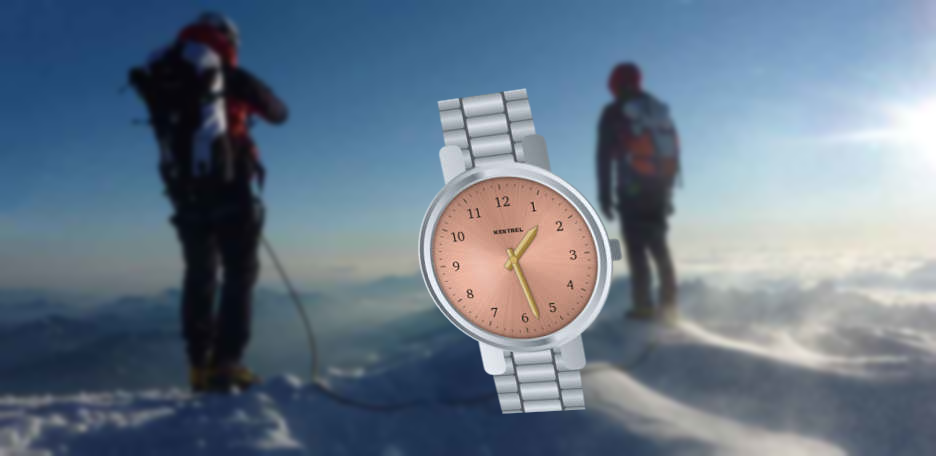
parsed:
1,28
